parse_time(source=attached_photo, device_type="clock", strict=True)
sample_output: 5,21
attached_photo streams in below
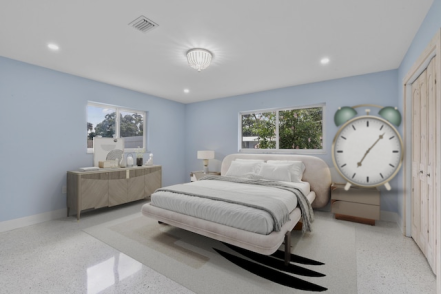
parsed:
7,07
